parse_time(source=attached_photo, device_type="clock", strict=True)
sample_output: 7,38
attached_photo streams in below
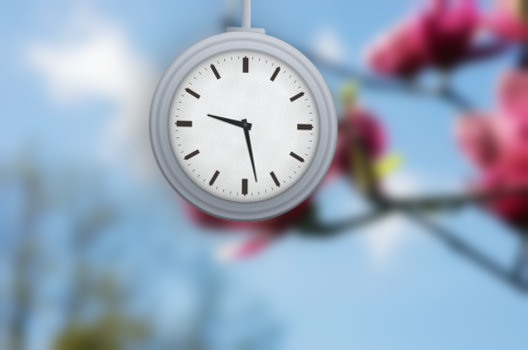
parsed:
9,28
